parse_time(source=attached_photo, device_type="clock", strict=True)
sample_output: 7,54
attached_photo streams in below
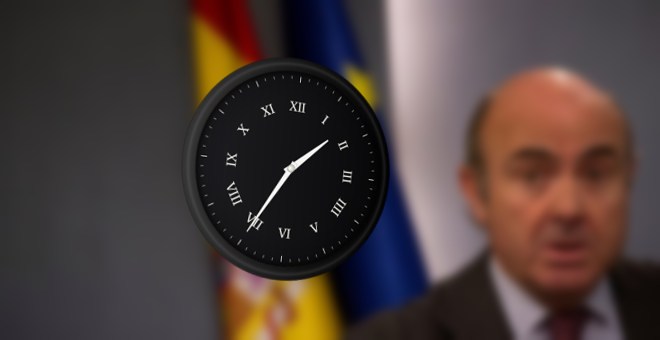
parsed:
1,35
